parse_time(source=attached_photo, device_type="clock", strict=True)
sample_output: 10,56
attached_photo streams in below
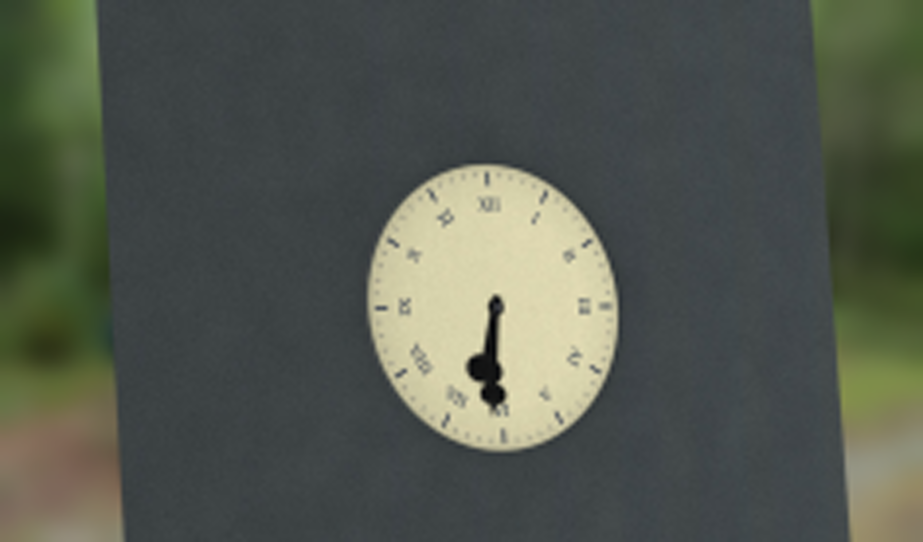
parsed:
6,31
